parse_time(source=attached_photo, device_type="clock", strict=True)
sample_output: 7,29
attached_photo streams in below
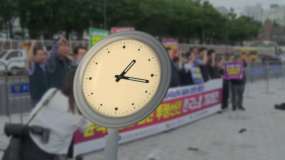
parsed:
1,17
